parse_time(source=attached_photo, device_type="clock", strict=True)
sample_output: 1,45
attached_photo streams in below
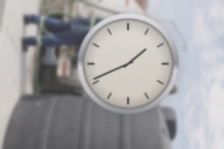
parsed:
1,41
